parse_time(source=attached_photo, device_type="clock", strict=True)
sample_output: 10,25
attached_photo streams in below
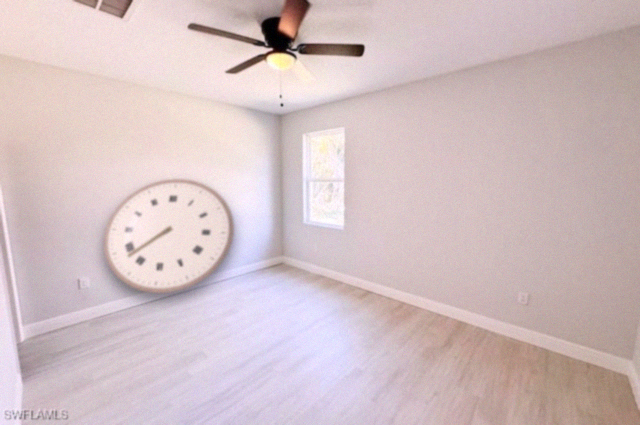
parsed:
7,38
